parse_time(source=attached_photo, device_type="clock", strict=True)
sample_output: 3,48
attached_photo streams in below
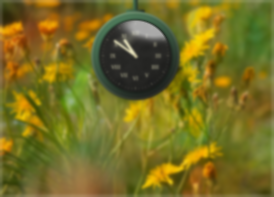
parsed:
10,51
